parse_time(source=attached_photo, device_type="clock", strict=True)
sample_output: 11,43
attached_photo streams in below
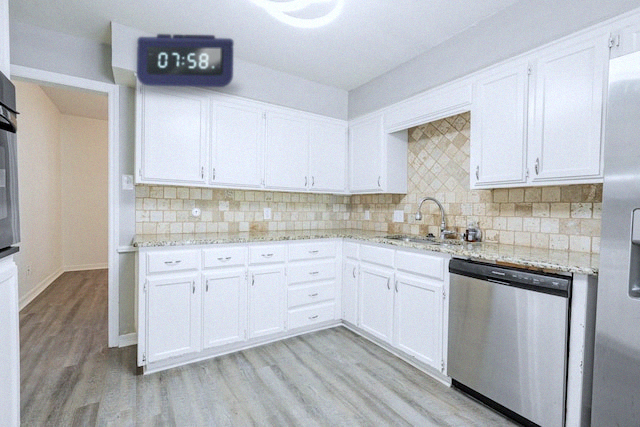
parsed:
7,58
